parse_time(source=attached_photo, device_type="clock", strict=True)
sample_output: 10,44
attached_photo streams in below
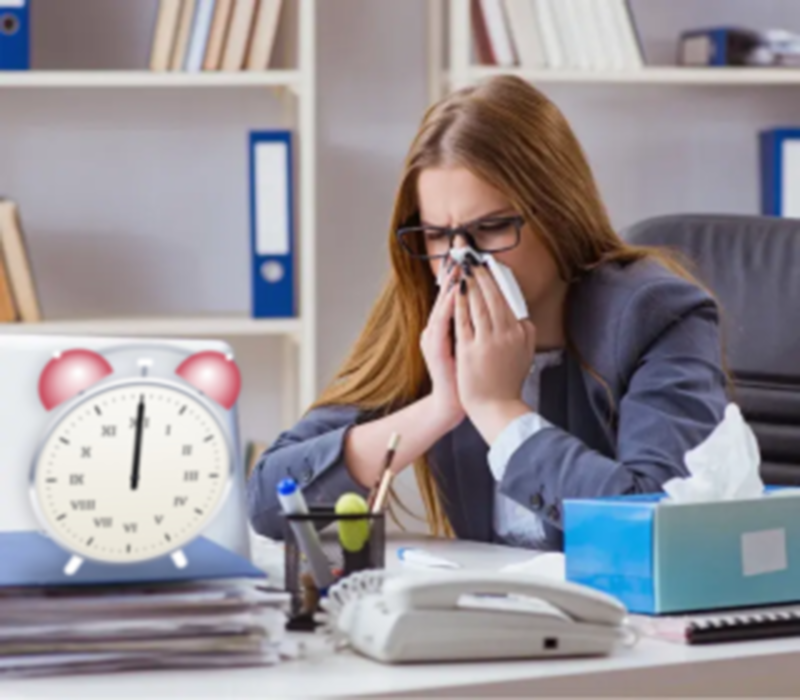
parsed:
12,00
